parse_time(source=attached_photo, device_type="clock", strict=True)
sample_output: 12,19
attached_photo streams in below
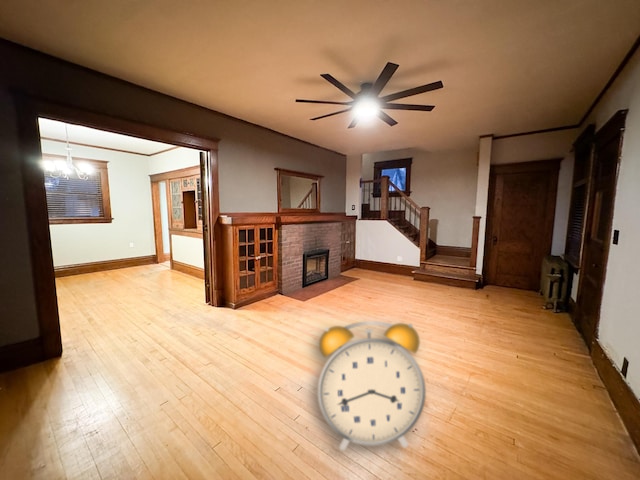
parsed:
3,42
